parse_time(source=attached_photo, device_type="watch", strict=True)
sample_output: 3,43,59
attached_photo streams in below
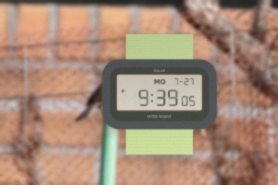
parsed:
9,39,05
